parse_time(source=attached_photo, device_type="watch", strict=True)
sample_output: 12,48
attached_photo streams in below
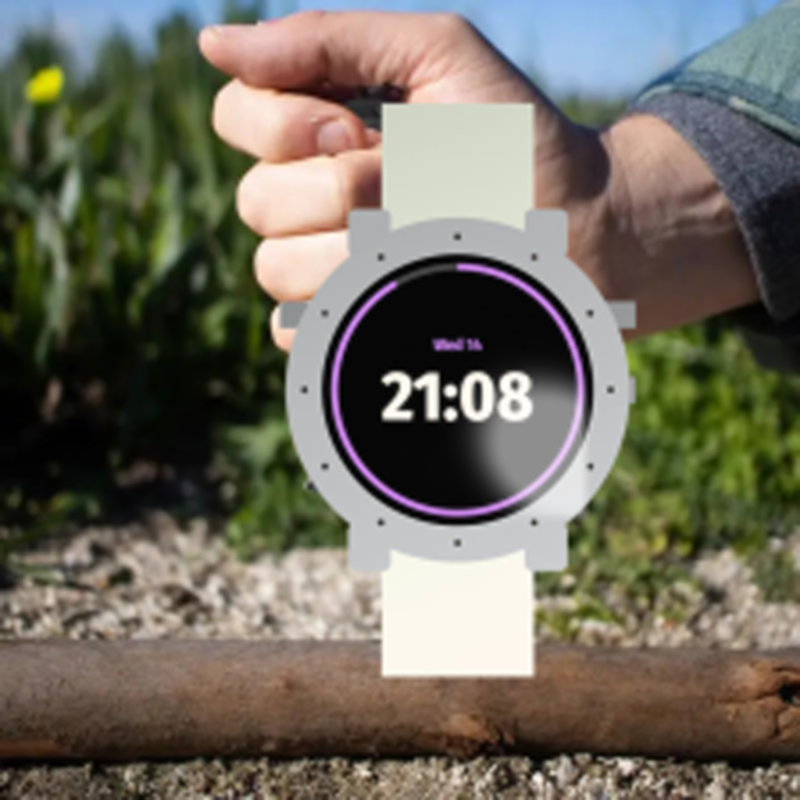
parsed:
21,08
